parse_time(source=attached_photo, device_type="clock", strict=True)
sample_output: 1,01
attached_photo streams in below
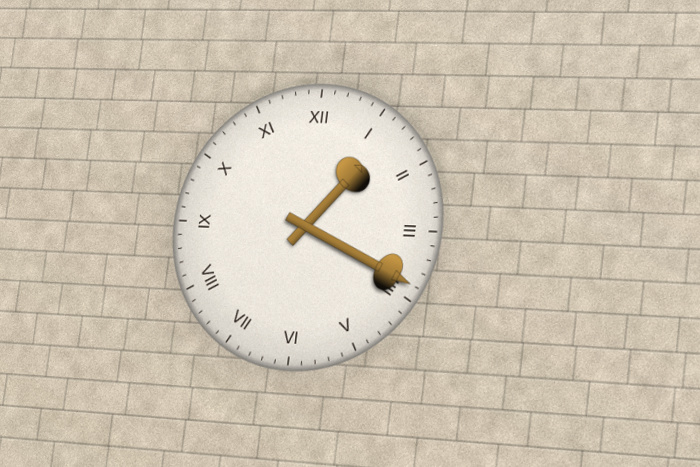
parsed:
1,19
